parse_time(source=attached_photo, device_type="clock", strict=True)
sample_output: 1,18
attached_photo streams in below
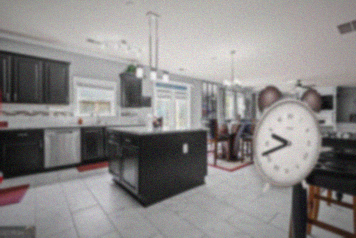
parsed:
9,42
